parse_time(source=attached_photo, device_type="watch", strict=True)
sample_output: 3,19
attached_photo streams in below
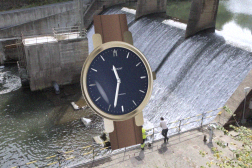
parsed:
11,33
